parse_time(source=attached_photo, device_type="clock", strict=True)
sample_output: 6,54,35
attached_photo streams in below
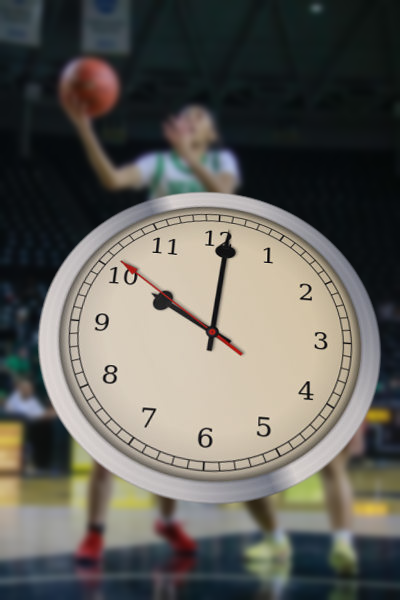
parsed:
10,00,51
